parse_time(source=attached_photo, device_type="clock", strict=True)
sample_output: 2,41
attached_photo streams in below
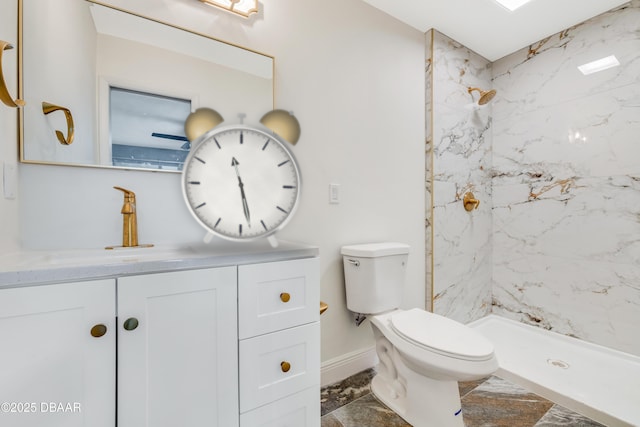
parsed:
11,28
